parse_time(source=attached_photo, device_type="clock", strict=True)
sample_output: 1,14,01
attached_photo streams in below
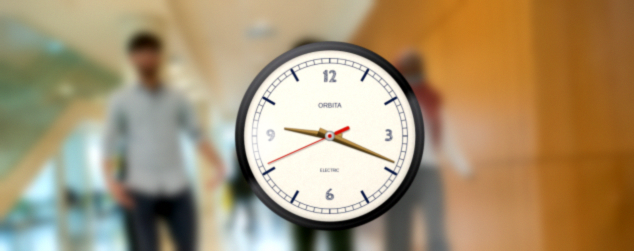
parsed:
9,18,41
